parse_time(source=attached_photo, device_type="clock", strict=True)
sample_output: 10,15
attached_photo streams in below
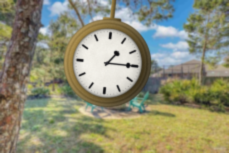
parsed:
1,15
